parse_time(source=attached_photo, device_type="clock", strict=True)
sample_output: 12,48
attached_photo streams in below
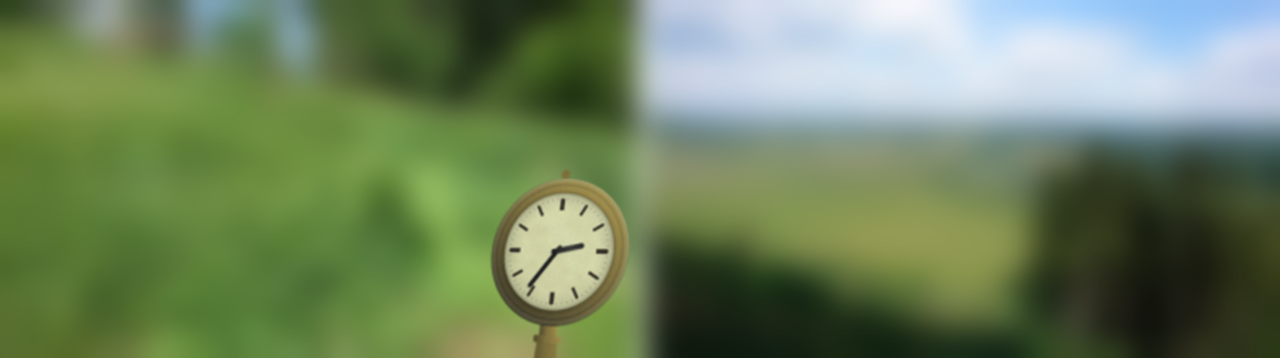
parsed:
2,36
